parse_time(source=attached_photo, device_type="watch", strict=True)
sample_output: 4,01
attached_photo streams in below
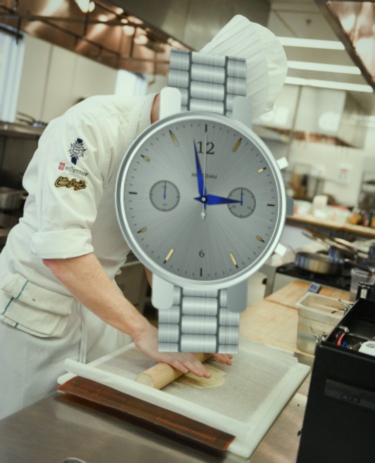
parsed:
2,58
